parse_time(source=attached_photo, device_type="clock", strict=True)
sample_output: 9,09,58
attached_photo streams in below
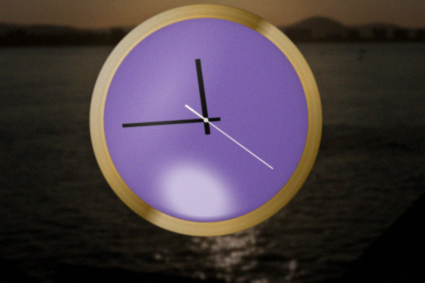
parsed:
11,44,21
